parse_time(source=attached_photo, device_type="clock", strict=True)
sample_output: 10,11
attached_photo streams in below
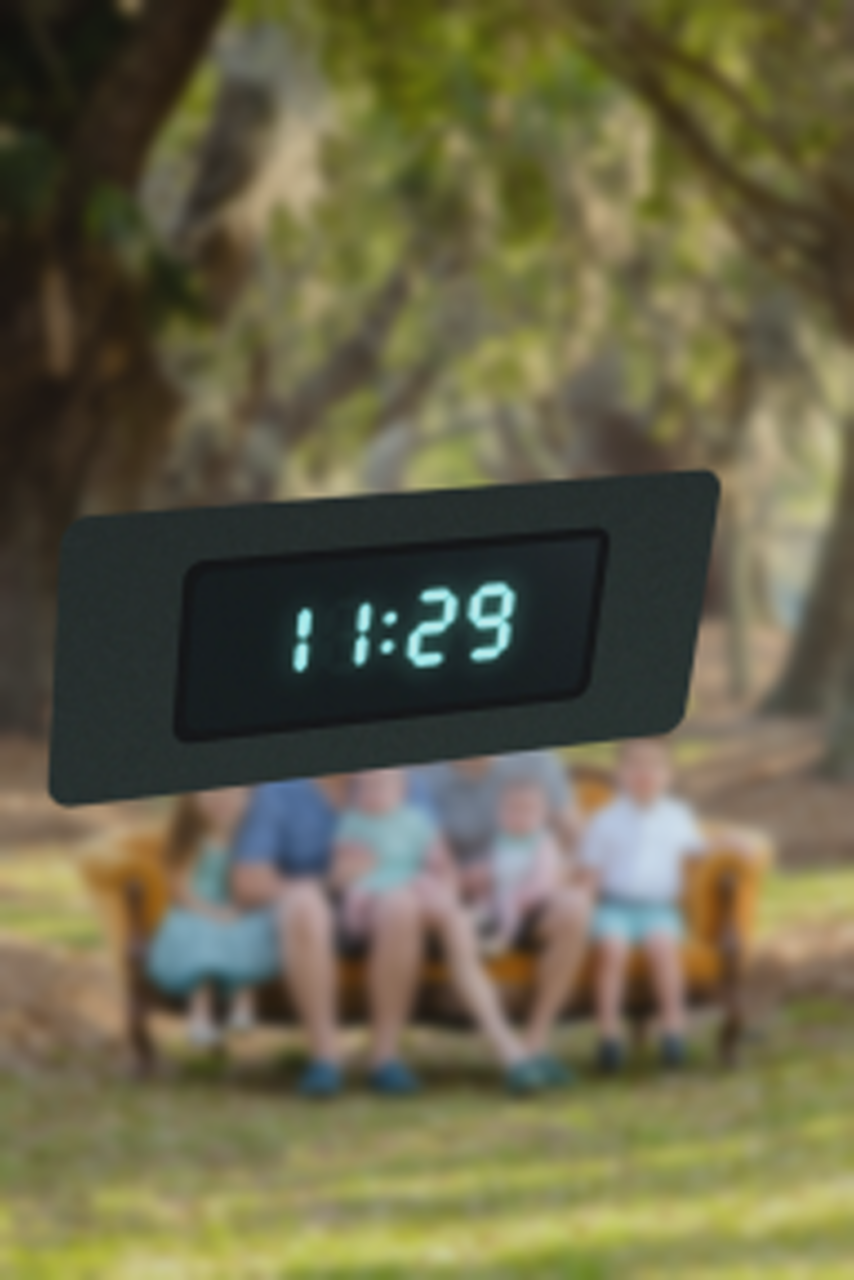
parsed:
11,29
